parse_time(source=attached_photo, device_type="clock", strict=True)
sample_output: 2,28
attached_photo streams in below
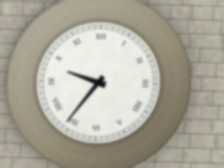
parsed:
9,36
